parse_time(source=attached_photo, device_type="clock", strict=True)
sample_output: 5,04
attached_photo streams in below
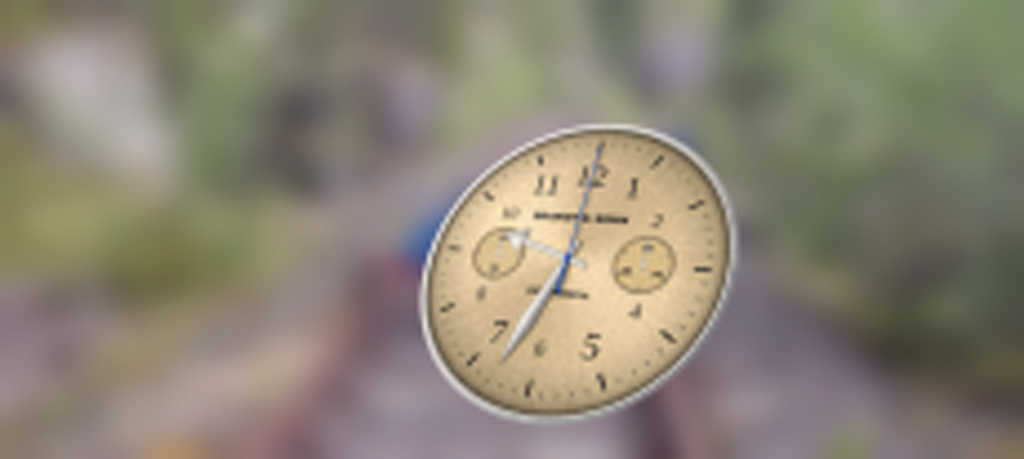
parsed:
9,33
